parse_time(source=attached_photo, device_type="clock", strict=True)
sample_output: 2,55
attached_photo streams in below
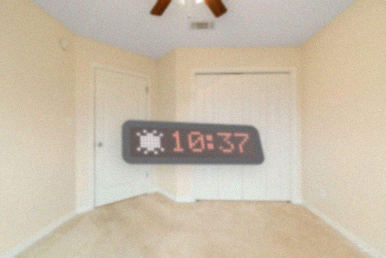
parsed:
10,37
